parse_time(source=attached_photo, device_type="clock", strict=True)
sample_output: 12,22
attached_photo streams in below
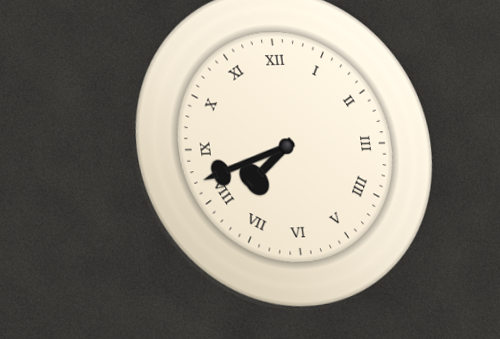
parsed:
7,42
